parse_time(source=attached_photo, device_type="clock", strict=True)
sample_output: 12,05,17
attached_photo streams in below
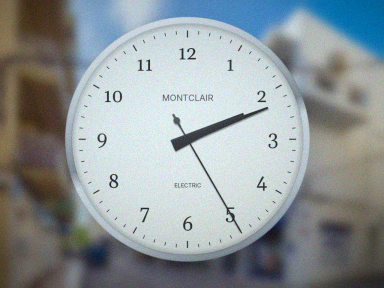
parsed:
2,11,25
